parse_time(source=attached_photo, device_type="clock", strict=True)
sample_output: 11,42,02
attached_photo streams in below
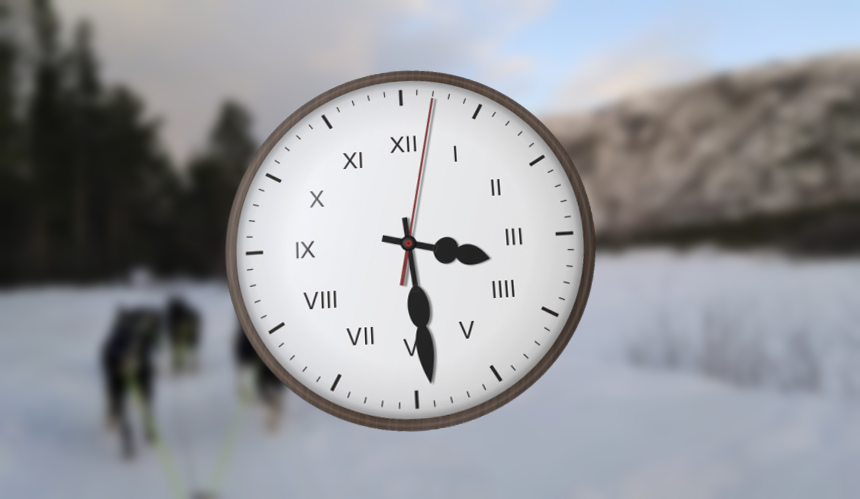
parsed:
3,29,02
